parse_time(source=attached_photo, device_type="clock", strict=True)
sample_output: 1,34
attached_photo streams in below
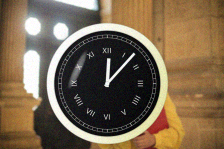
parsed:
12,07
